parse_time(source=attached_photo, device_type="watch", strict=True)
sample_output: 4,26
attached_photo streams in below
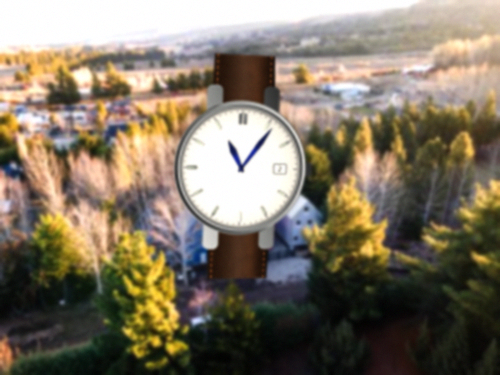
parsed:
11,06
